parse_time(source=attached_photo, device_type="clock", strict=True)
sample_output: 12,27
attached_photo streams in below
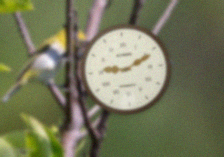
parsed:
9,11
